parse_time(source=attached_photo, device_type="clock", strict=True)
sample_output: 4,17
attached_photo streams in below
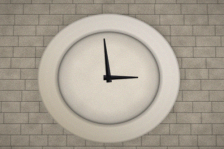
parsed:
2,59
